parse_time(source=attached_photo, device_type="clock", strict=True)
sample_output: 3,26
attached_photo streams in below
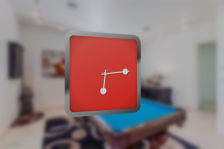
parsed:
6,14
